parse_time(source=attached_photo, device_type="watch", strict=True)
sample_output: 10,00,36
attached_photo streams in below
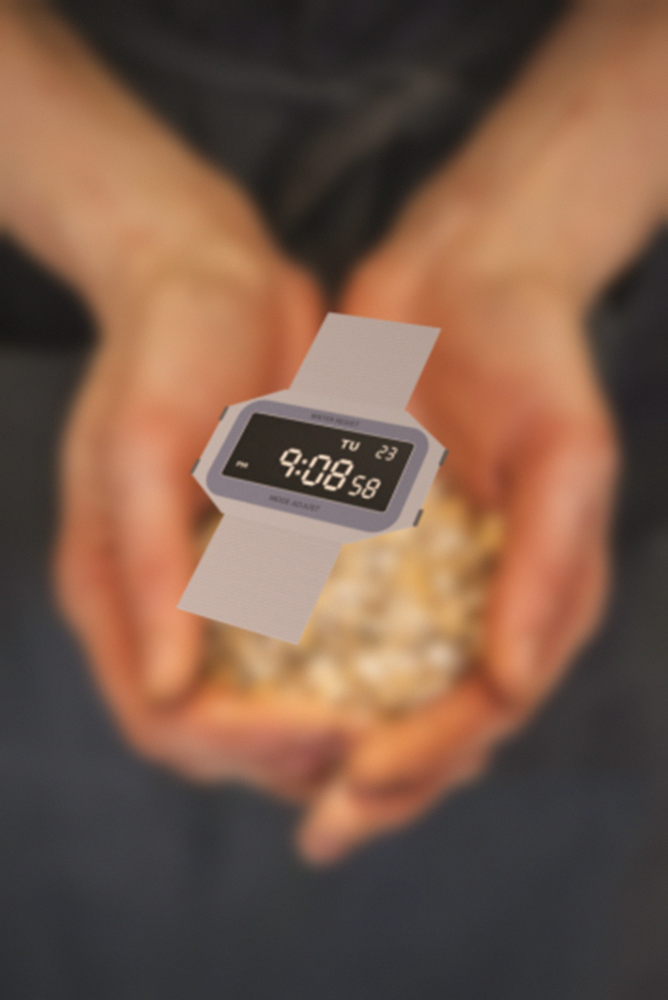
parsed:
9,08,58
